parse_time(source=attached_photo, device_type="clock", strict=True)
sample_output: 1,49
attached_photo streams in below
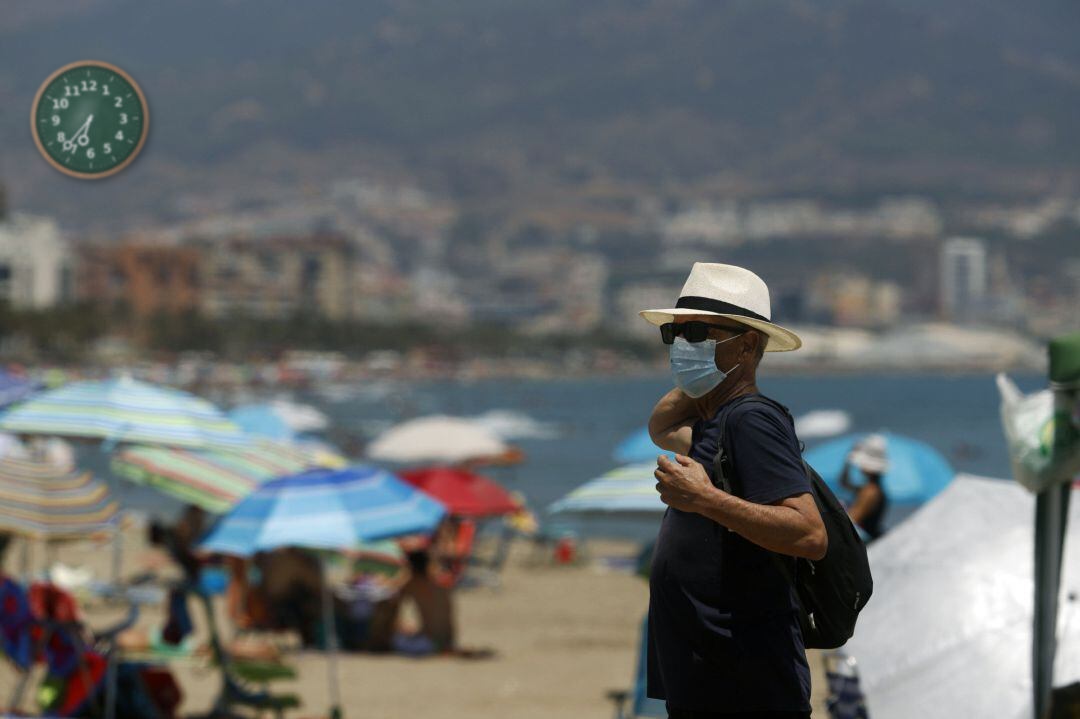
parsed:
6,37
